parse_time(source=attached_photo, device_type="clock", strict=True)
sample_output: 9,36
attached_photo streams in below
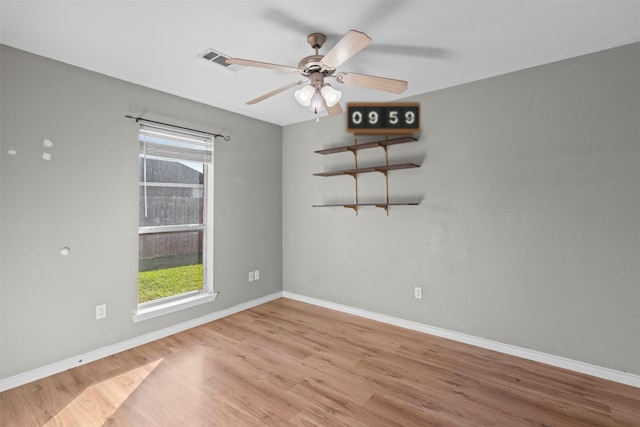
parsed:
9,59
